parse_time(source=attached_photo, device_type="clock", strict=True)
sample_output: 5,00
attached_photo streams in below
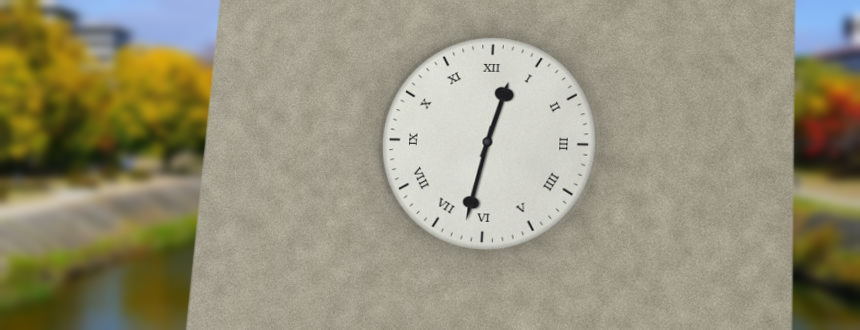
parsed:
12,32
